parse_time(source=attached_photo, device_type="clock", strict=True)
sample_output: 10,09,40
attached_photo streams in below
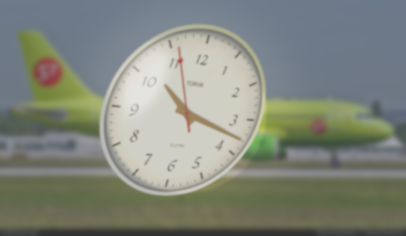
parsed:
10,17,56
